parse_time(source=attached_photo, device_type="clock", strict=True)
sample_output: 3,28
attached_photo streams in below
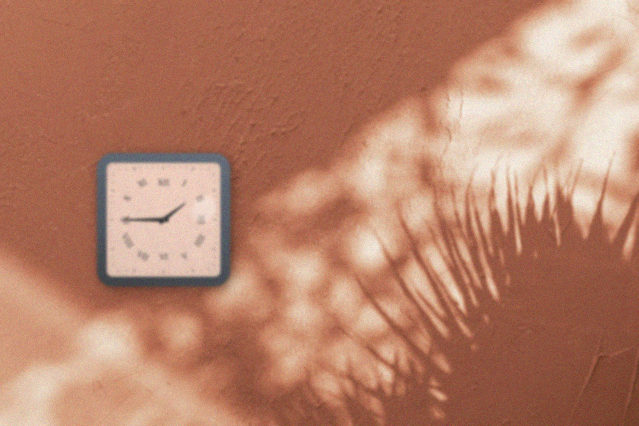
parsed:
1,45
